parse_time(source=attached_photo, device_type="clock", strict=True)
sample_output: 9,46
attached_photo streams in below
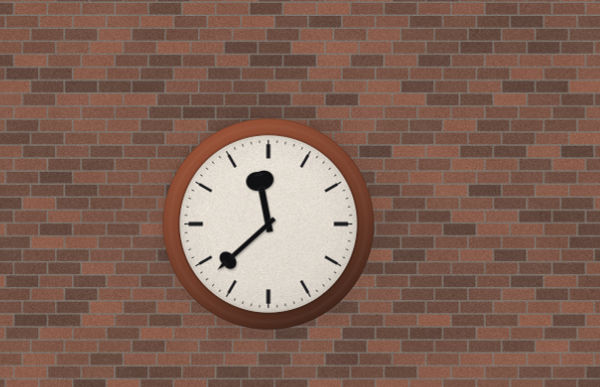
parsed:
11,38
